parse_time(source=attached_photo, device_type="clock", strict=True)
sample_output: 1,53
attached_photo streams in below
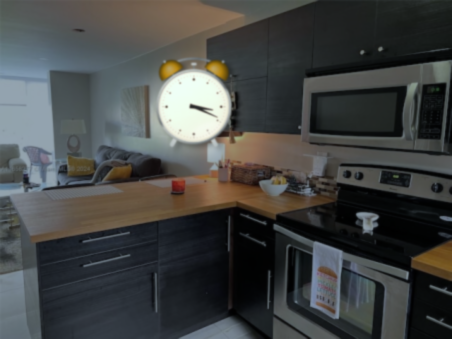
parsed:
3,19
